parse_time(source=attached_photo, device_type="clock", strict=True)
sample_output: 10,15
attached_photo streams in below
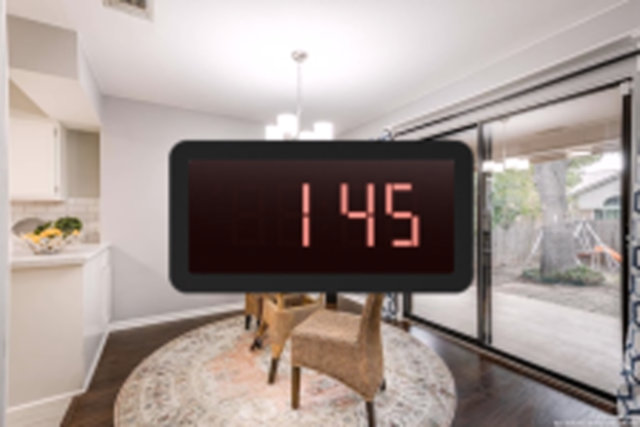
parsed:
1,45
